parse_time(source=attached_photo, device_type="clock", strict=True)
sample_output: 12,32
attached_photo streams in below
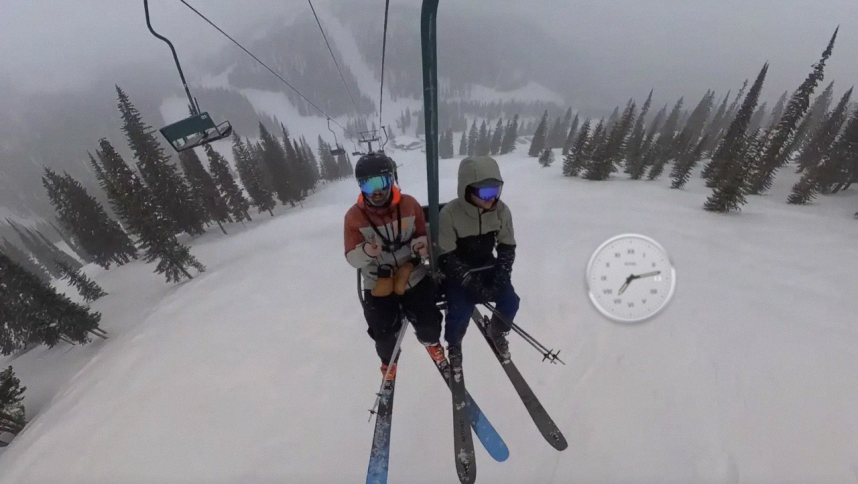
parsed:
7,13
